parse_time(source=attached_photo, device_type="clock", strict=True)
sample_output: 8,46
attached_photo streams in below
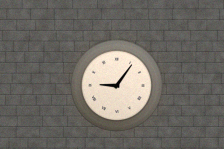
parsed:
9,06
